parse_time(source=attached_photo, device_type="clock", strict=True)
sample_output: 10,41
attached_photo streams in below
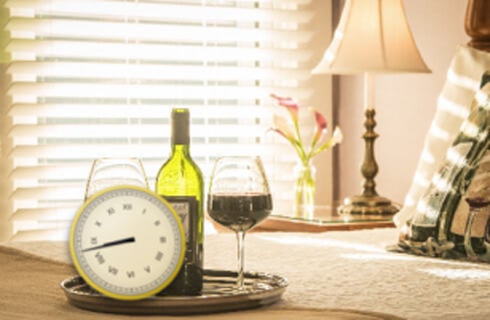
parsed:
8,43
